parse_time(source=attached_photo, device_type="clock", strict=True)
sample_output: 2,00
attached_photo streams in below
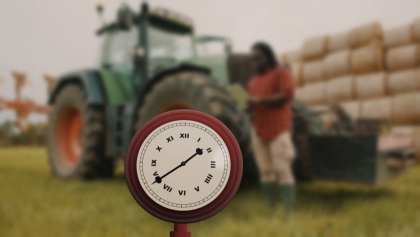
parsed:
1,39
